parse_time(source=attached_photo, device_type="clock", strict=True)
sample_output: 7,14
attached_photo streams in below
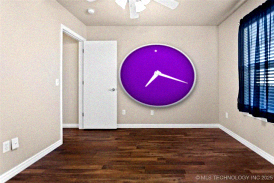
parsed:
7,19
